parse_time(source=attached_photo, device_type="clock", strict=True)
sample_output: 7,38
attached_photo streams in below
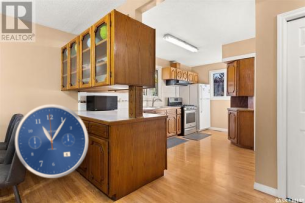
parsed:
11,06
